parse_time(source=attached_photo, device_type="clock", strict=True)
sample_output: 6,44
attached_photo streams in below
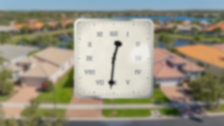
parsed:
12,31
